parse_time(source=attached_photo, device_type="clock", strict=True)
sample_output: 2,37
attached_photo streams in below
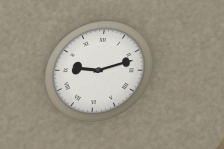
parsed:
9,12
